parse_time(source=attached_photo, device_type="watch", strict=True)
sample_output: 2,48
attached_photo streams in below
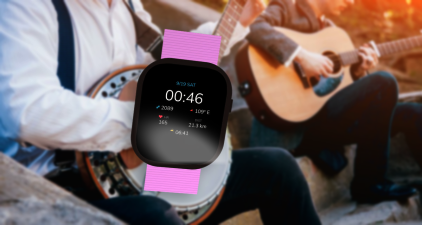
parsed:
0,46
